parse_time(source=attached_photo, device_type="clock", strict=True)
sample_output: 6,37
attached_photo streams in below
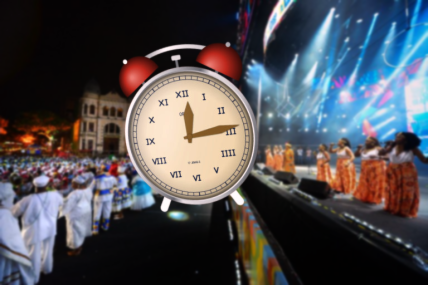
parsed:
12,14
